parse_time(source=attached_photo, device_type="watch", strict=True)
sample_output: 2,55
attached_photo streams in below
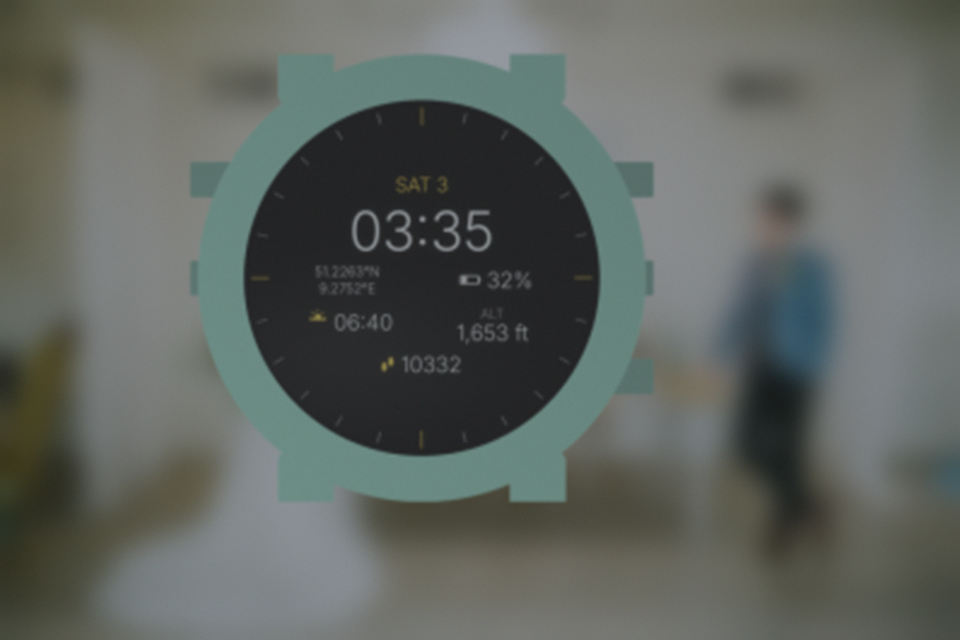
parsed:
3,35
